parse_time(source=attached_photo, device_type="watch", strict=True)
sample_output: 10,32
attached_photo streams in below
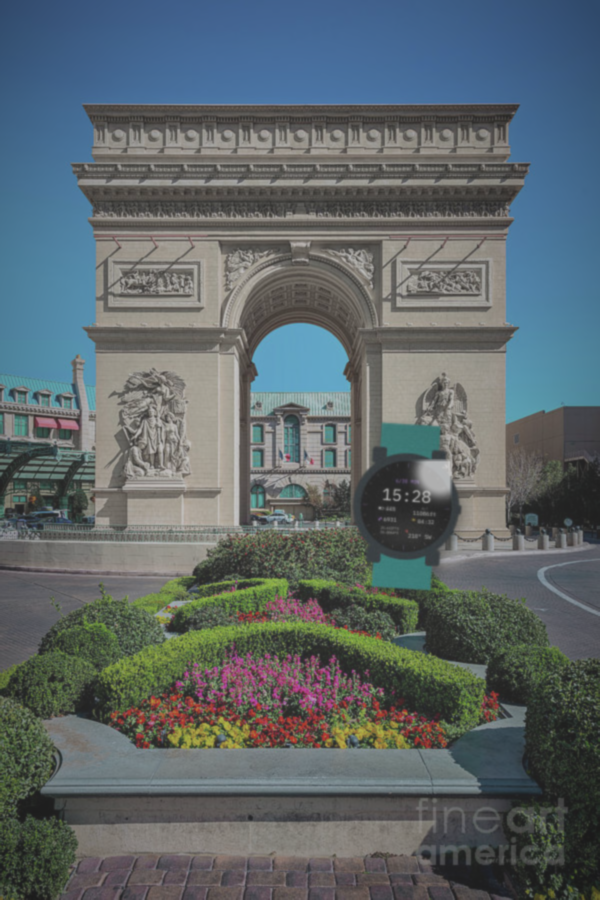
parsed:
15,28
